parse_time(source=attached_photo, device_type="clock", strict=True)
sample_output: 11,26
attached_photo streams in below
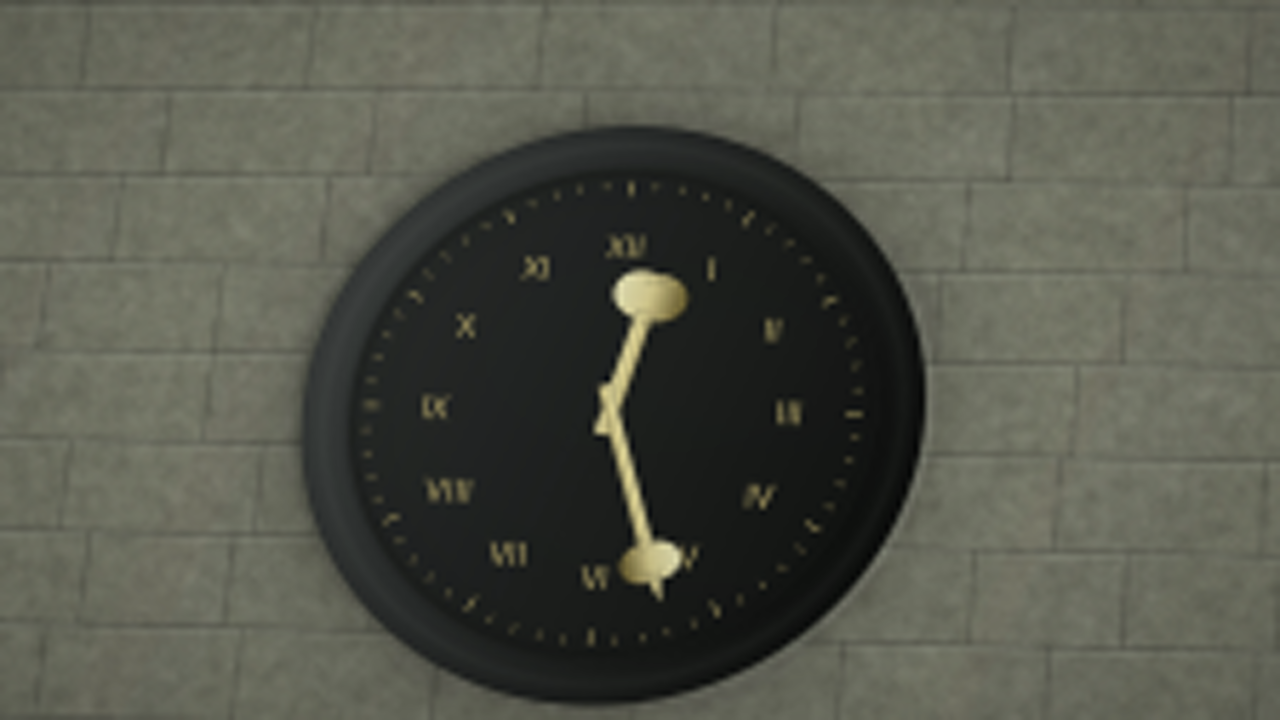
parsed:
12,27
